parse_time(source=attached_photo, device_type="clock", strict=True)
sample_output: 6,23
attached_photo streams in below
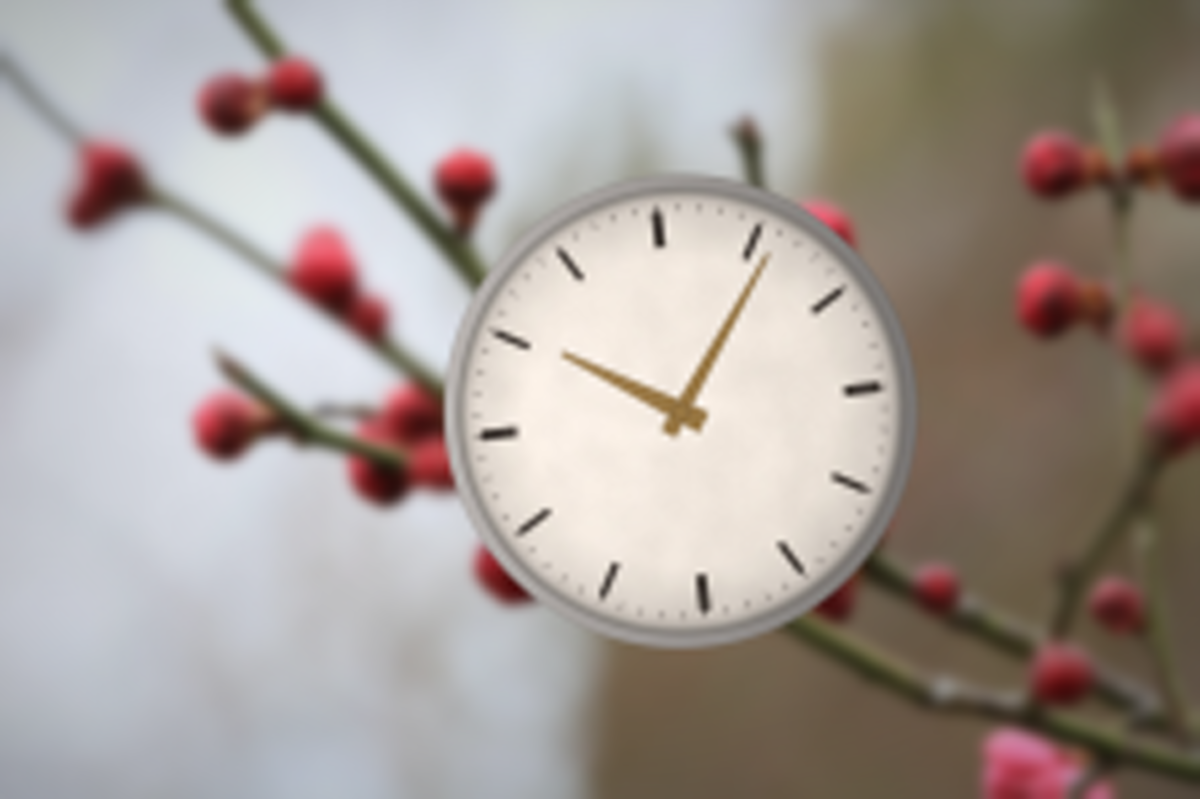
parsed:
10,06
